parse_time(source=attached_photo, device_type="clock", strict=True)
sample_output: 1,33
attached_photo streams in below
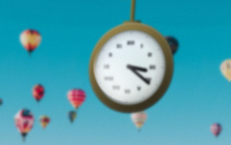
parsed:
3,21
